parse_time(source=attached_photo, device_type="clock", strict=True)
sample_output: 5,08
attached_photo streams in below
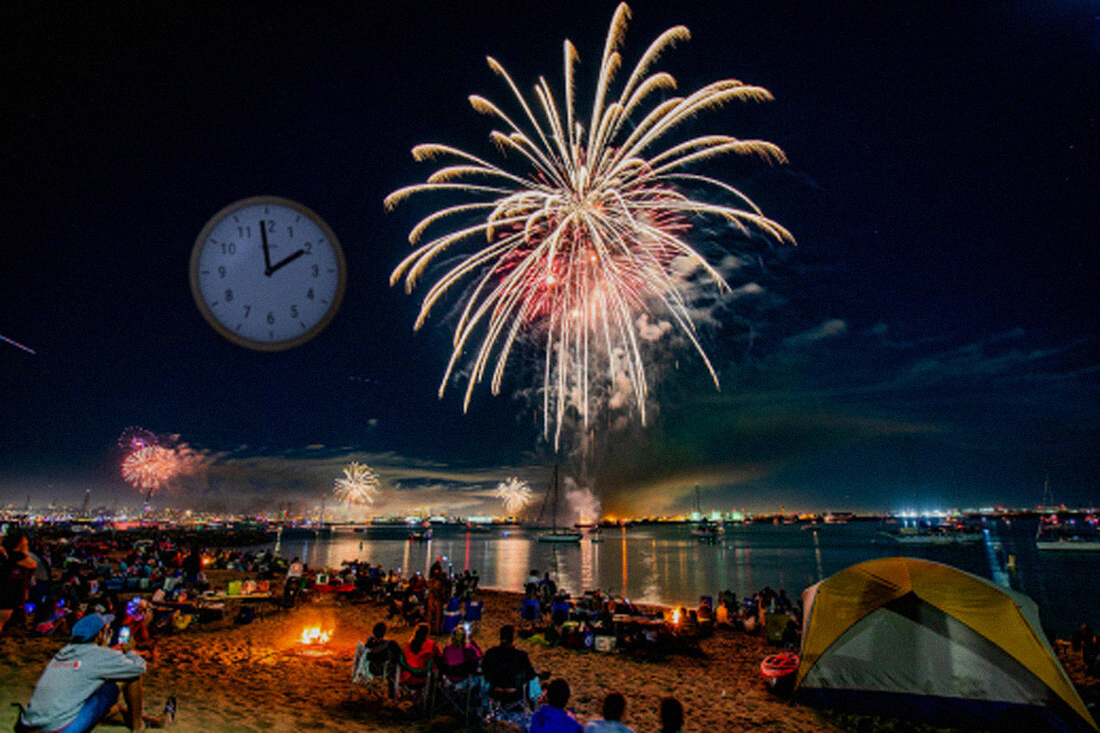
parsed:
1,59
